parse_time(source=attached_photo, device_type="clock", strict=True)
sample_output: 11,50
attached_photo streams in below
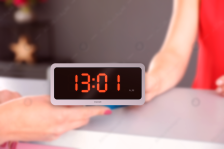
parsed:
13,01
